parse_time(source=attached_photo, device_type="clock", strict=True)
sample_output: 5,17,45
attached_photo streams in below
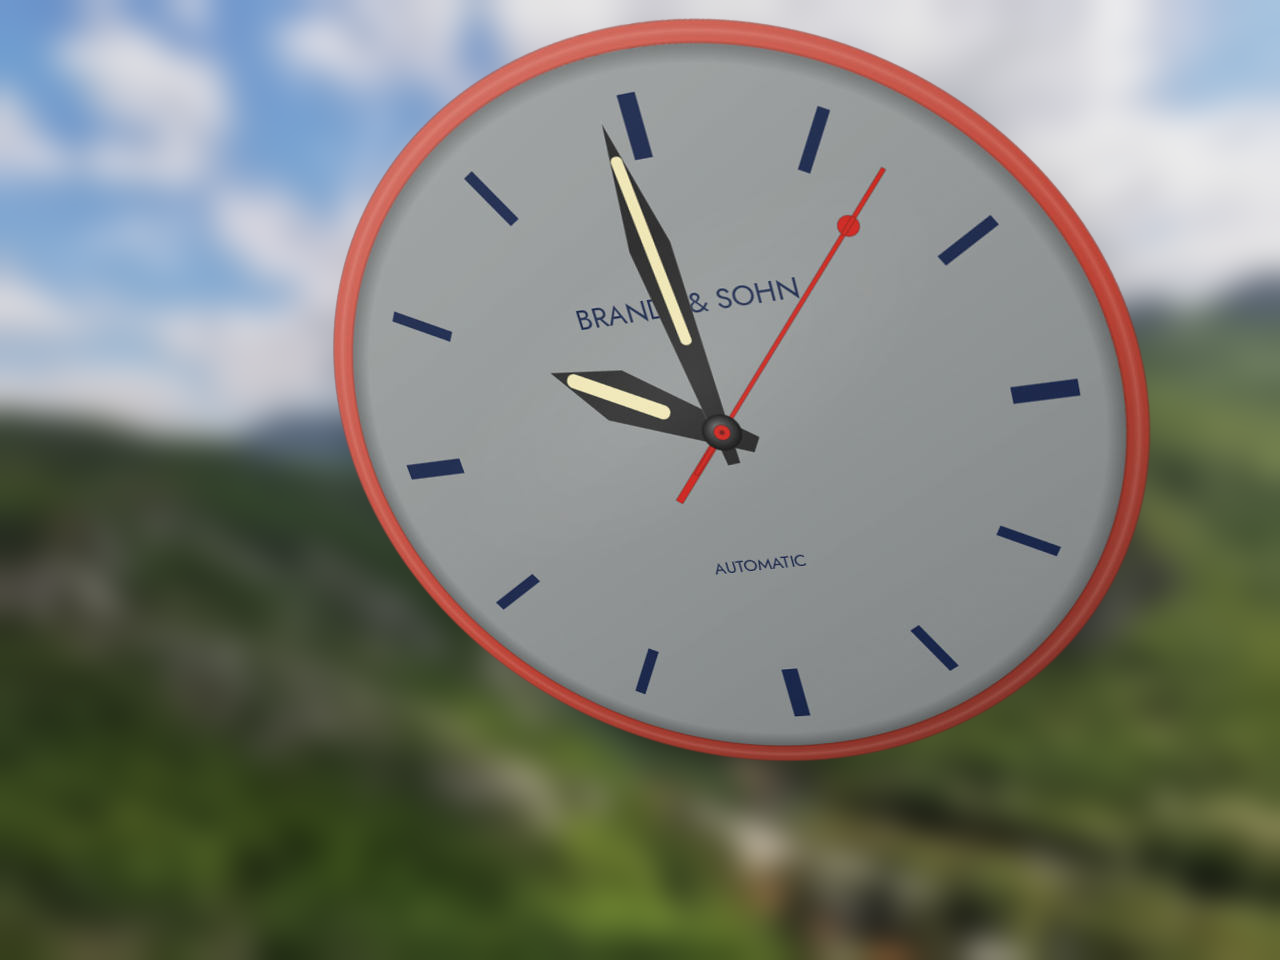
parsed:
9,59,07
